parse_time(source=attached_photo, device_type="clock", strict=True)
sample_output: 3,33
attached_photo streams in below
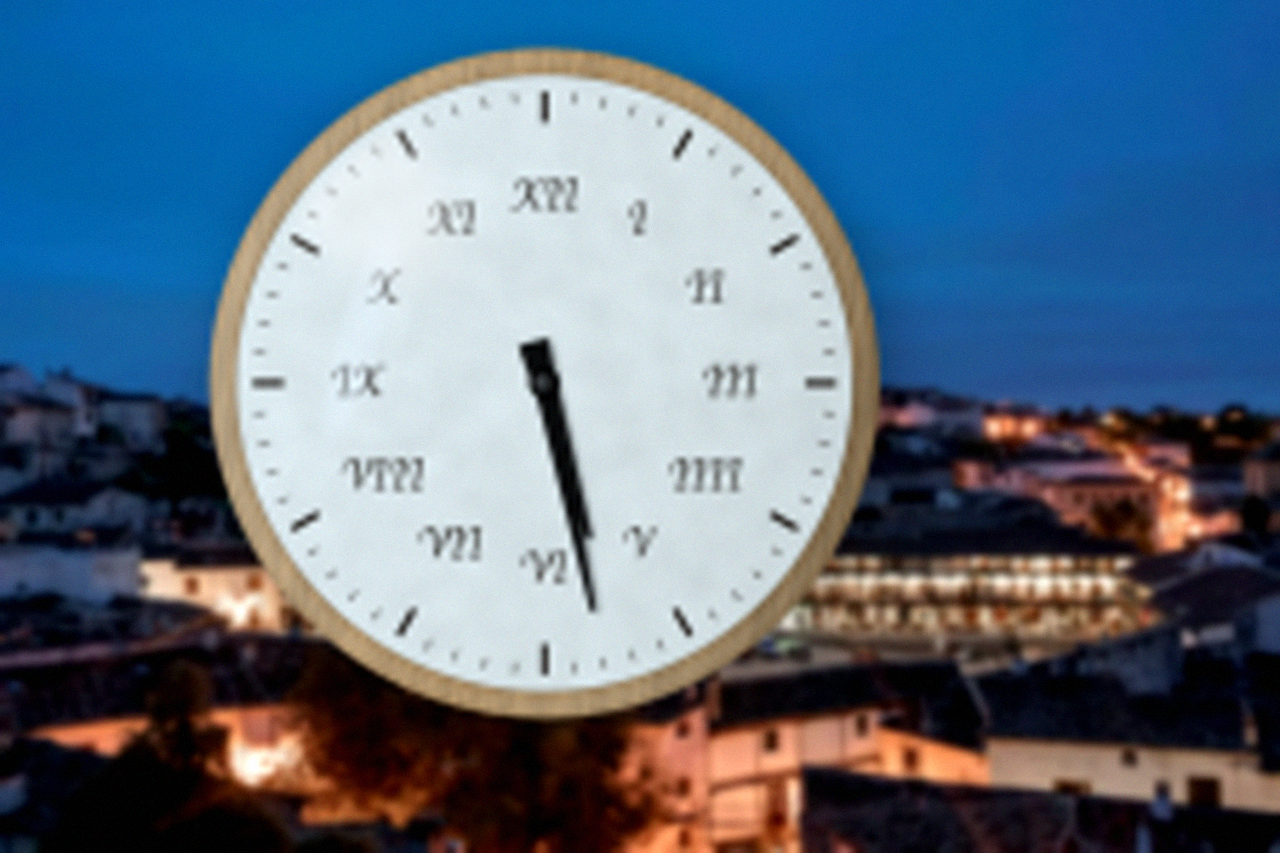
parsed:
5,28
